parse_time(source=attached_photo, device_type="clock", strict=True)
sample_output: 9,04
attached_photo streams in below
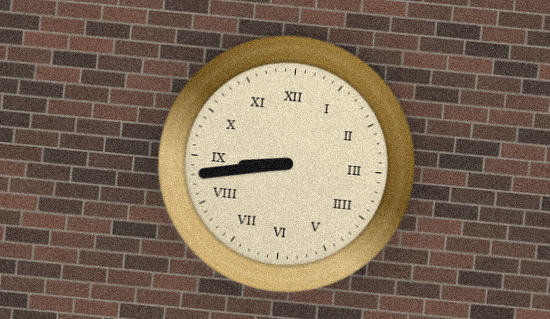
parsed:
8,43
